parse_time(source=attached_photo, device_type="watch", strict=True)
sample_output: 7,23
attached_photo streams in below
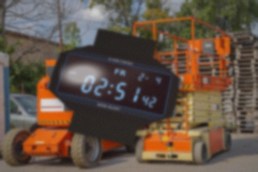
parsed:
2,51
